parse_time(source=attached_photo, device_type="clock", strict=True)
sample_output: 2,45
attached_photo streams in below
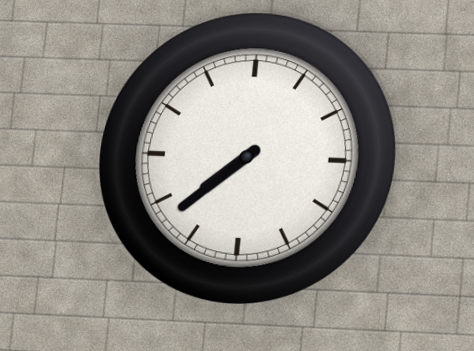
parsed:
7,38
